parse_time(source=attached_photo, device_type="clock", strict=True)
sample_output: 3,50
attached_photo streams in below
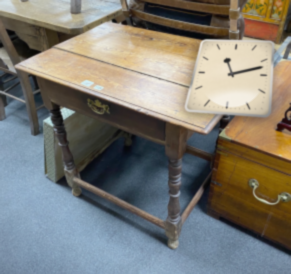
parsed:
11,12
